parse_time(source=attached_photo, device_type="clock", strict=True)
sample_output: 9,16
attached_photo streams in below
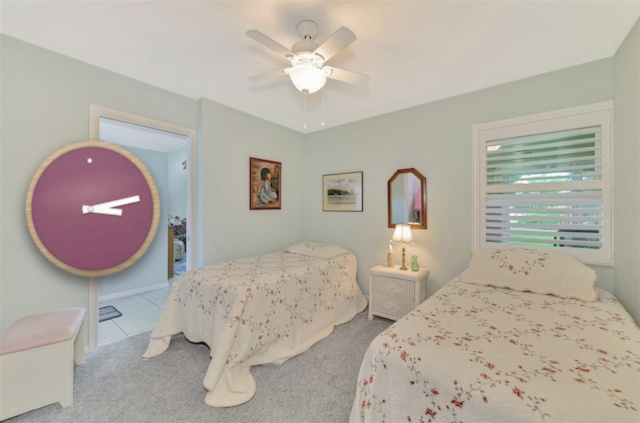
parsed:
3,13
